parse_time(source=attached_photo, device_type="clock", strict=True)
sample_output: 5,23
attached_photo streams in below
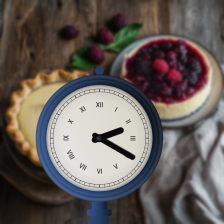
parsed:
2,20
